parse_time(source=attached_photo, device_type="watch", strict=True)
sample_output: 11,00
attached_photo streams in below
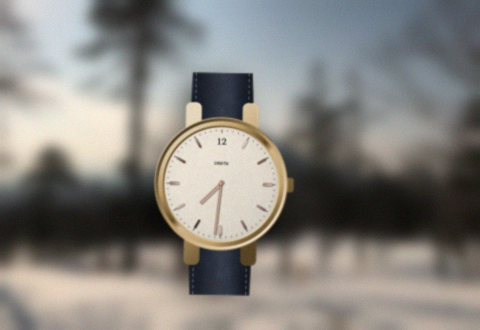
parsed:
7,31
